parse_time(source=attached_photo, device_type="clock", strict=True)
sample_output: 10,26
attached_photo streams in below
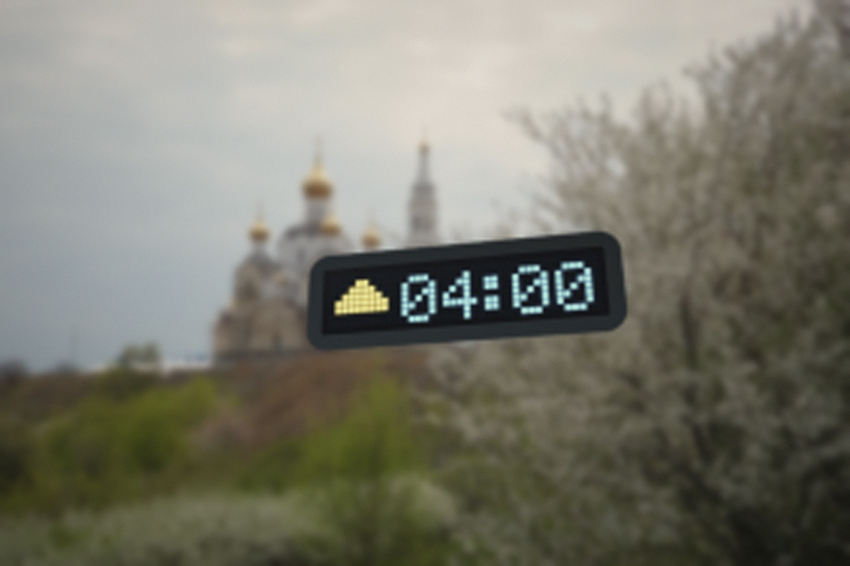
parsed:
4,00
